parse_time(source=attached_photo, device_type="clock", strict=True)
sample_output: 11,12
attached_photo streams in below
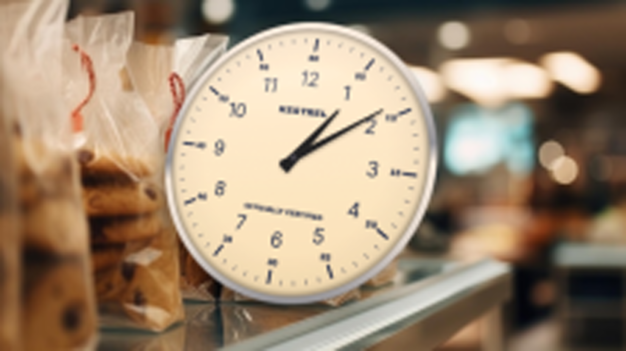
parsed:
1,09
